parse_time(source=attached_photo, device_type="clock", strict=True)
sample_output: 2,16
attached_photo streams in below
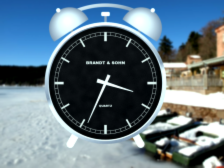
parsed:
3,34
